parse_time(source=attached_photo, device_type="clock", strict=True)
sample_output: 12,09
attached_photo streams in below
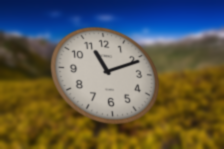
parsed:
11,11
